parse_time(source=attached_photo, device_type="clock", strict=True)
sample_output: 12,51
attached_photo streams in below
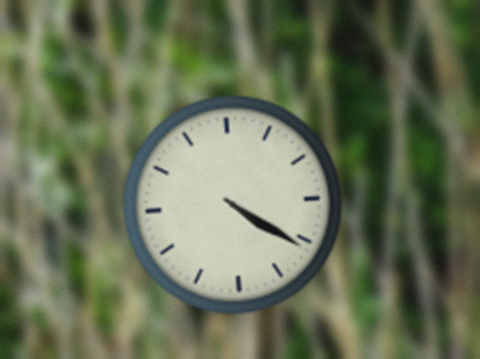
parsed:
4,21
